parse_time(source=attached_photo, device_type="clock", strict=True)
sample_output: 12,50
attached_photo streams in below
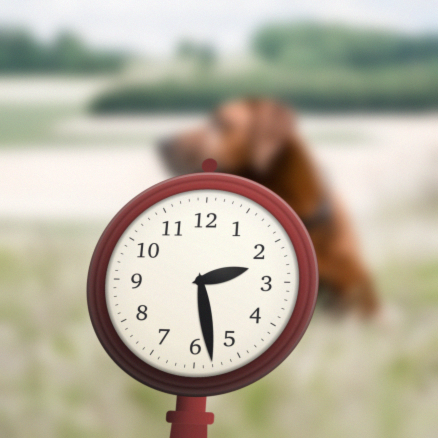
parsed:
2,28
